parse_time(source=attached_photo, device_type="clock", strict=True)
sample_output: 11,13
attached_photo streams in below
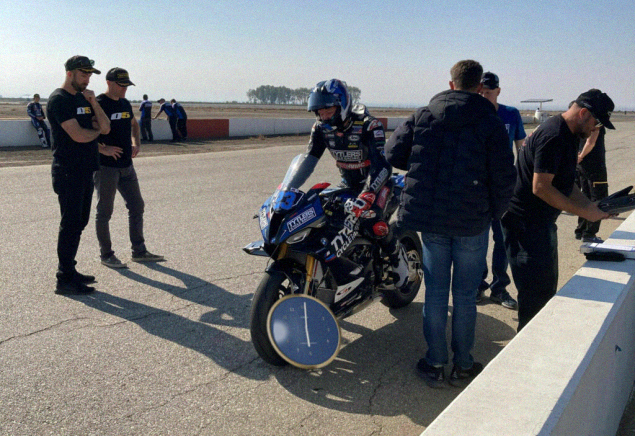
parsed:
6,01
